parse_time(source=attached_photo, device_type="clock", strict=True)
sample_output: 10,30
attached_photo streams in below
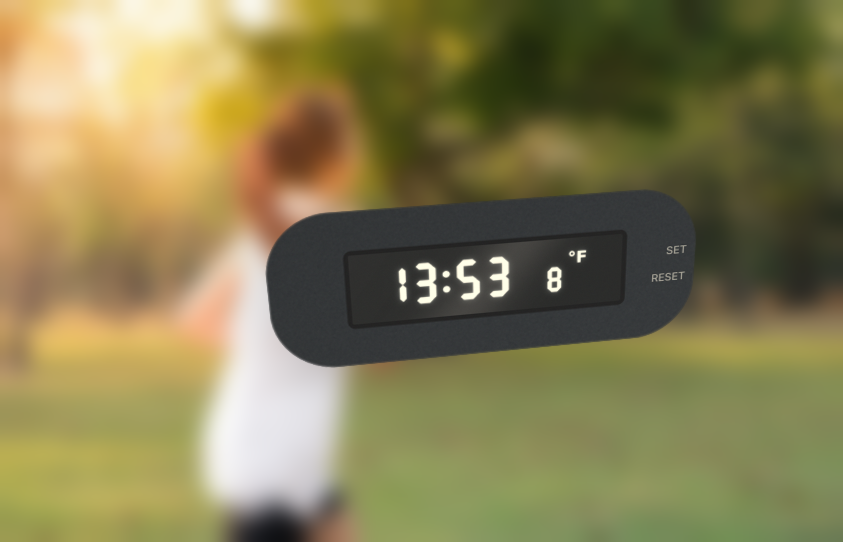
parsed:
13,53
